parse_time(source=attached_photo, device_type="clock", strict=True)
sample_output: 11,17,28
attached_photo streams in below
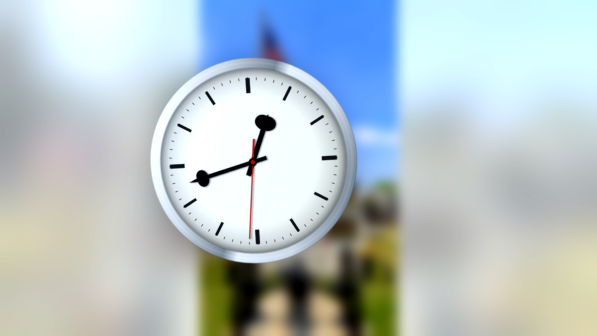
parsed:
12,42,31
